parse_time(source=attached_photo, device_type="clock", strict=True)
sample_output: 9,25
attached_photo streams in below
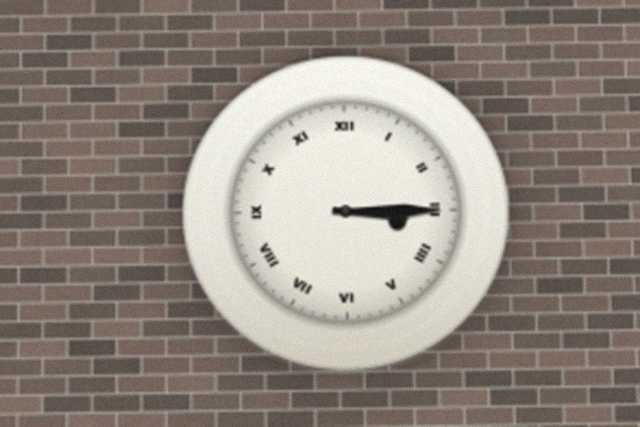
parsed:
3,15
